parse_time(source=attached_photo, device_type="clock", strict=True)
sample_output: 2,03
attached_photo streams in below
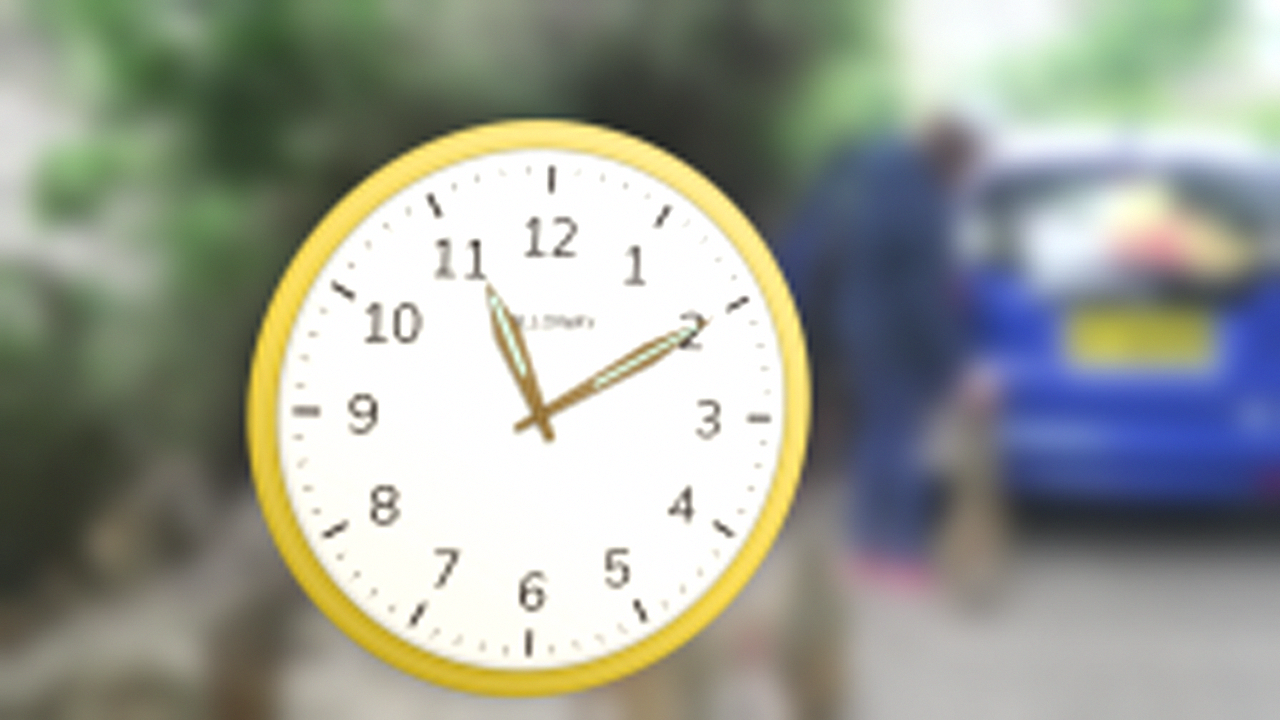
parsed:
11,10
